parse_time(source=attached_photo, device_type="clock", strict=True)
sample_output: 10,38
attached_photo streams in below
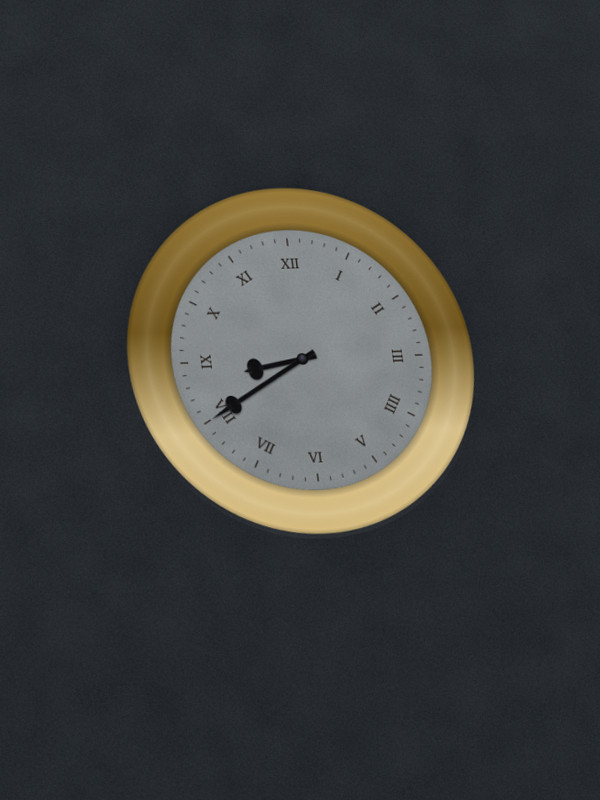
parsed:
8,40
